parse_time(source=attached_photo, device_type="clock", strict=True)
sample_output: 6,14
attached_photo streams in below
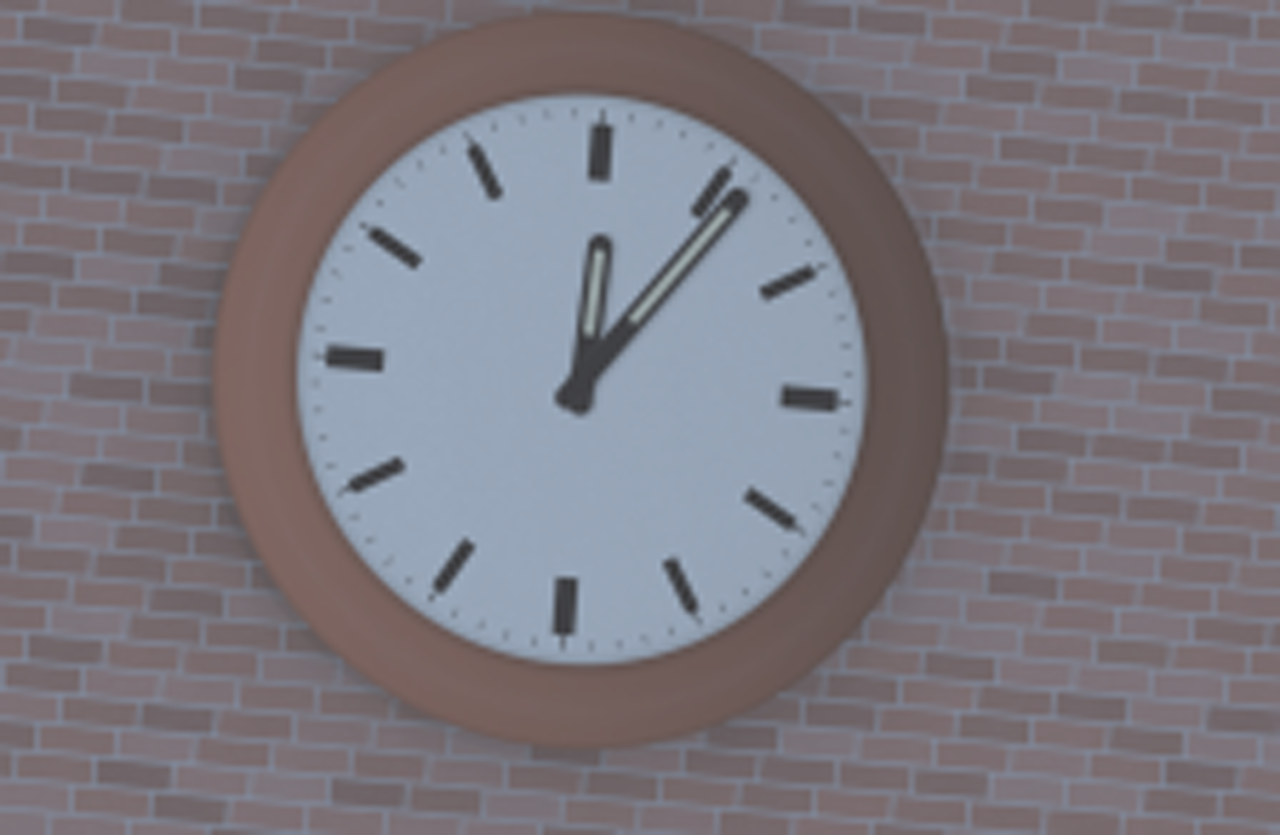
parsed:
12,06
